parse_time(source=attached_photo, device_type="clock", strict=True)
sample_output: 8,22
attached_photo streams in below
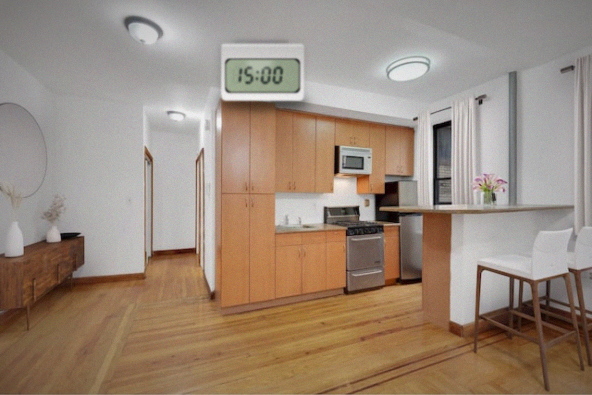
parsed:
15,00
